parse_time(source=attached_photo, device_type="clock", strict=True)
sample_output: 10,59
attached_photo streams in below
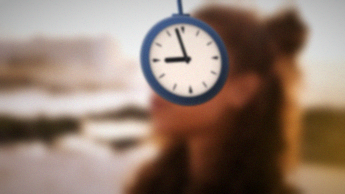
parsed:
8,58
